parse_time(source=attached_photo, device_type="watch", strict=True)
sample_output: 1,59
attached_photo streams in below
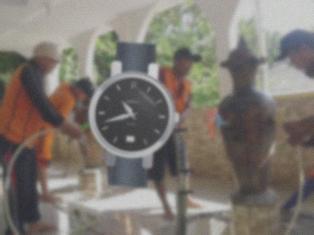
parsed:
10,42
